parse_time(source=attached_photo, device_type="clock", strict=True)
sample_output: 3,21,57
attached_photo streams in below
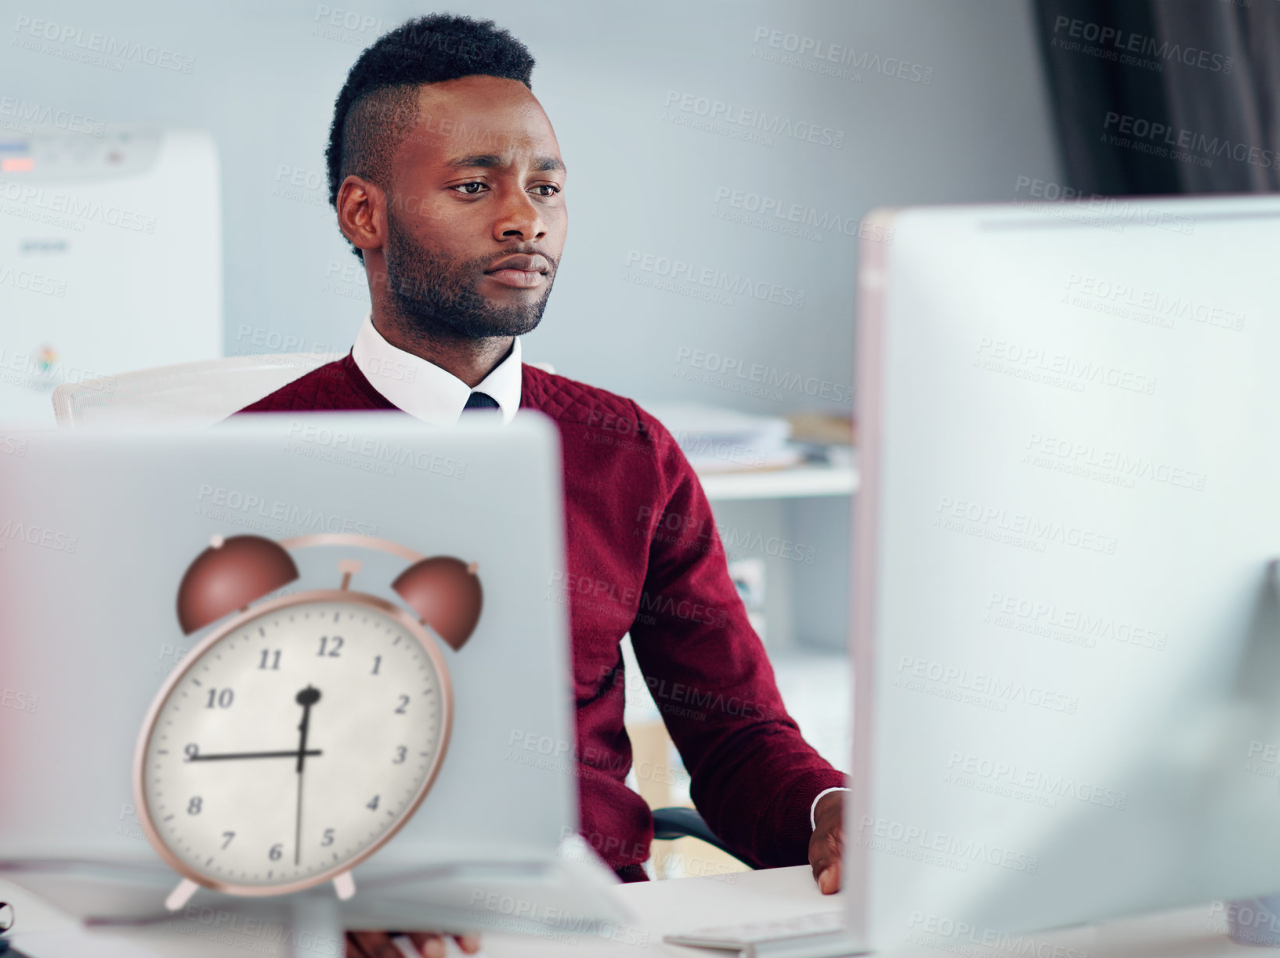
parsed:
11,44,28
